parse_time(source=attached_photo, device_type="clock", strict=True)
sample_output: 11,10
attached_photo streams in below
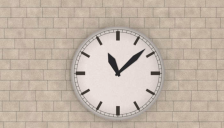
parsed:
11,08
